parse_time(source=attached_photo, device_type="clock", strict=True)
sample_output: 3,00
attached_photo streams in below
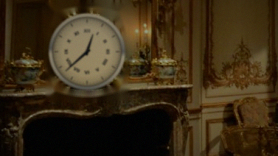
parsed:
12,38
